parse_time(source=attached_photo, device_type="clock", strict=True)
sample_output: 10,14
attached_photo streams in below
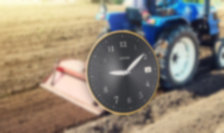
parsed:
9,09
